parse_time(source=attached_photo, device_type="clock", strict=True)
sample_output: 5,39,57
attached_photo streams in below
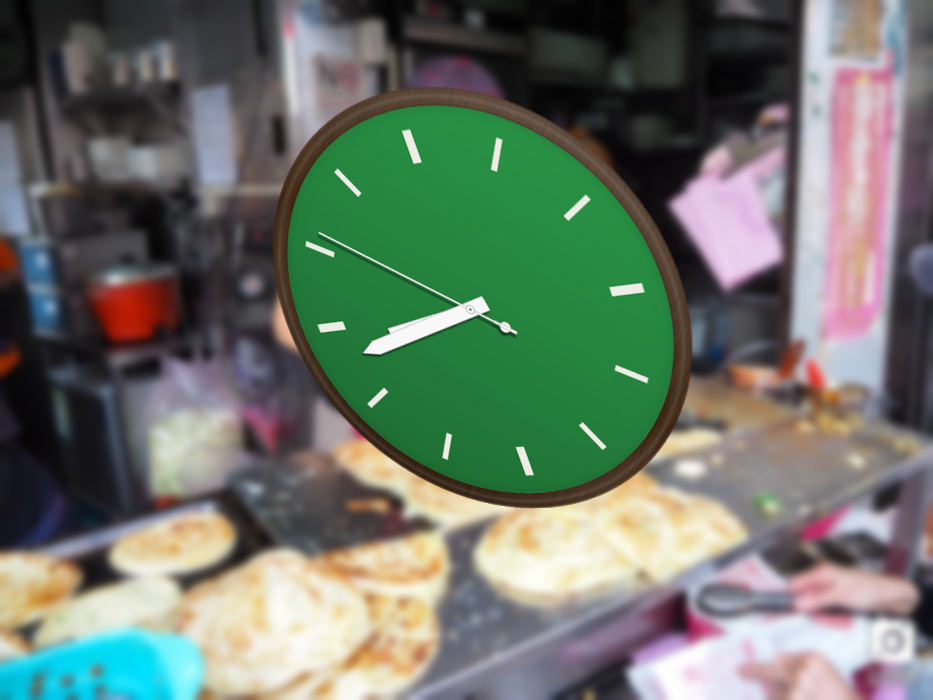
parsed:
8,42,51
